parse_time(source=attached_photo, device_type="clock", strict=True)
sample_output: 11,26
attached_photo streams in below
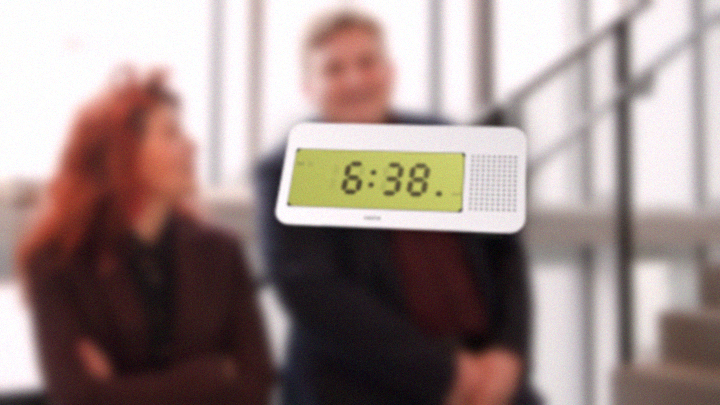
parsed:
6,38
